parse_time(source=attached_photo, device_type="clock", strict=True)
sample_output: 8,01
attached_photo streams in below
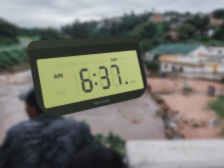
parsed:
6,37
